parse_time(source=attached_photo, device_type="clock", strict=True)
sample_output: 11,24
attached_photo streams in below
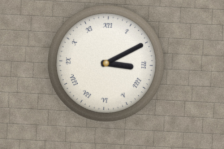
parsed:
3,10
